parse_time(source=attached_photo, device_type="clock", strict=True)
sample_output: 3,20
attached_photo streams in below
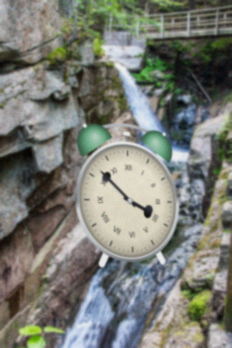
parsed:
3,52
